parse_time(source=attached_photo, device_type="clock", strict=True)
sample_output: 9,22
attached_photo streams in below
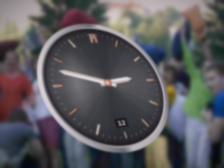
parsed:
2,48
